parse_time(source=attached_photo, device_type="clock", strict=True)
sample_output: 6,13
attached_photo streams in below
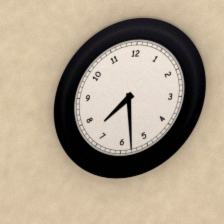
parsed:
7,28
